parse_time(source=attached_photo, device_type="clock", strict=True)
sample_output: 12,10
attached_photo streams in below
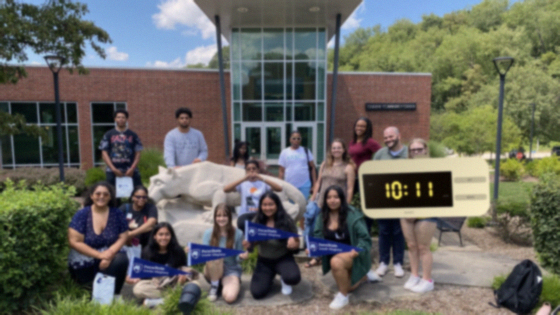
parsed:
10,11
